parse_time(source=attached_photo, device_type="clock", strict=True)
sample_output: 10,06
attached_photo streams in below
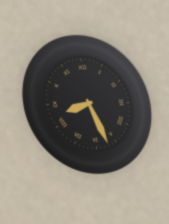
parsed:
8,27
